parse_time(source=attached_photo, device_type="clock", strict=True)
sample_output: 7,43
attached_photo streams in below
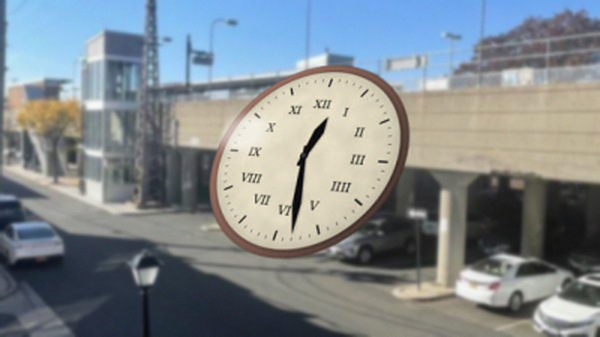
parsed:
12,28
